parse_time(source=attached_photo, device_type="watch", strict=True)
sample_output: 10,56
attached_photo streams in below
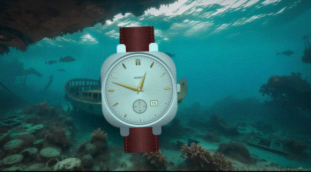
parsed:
12,48
